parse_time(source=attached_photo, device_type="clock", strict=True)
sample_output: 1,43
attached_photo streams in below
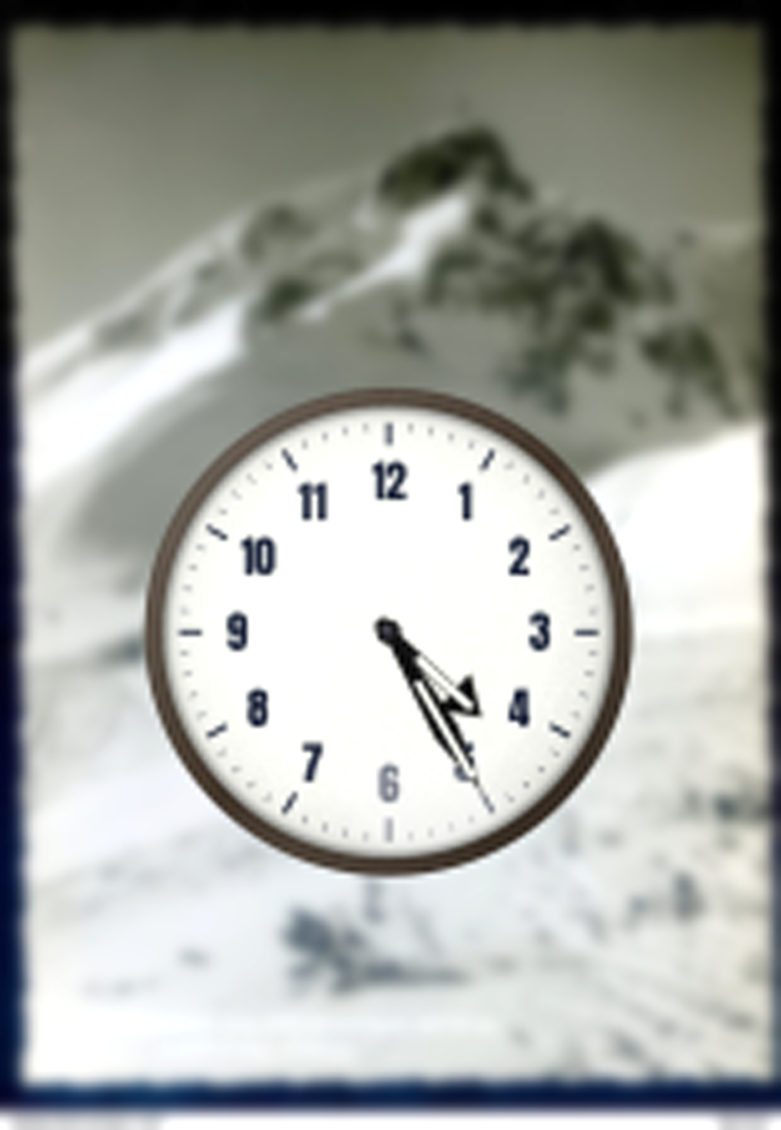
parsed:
4,25
